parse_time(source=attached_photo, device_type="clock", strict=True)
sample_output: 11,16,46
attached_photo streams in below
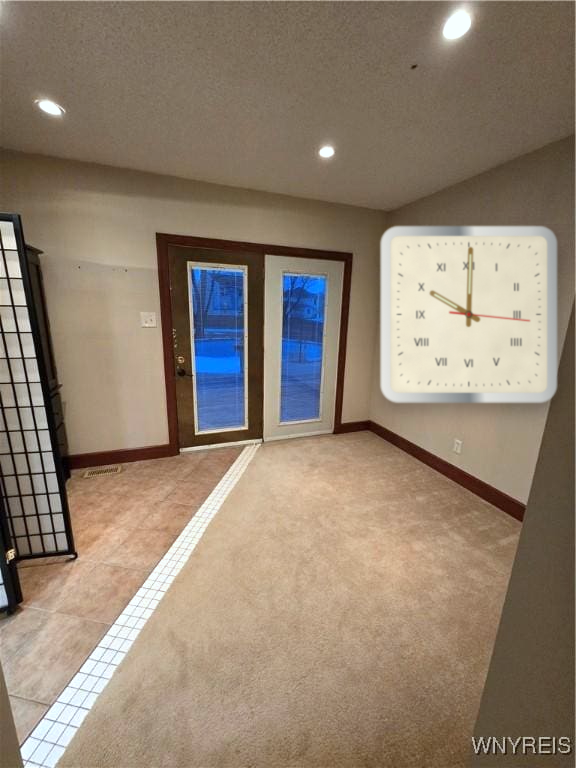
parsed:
10,00,16
